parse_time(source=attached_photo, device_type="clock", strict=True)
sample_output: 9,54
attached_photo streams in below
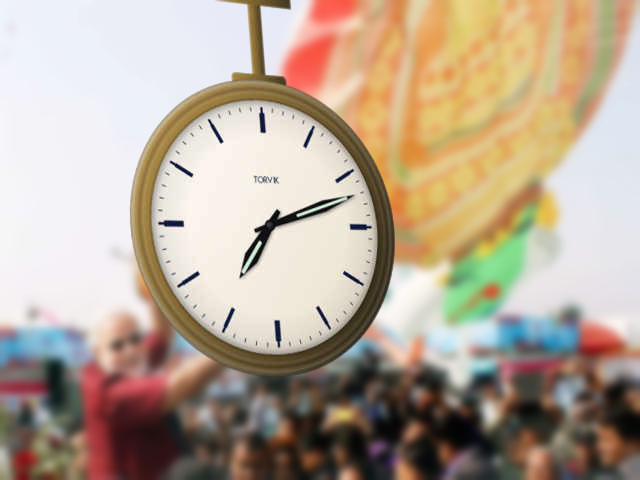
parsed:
7,12
